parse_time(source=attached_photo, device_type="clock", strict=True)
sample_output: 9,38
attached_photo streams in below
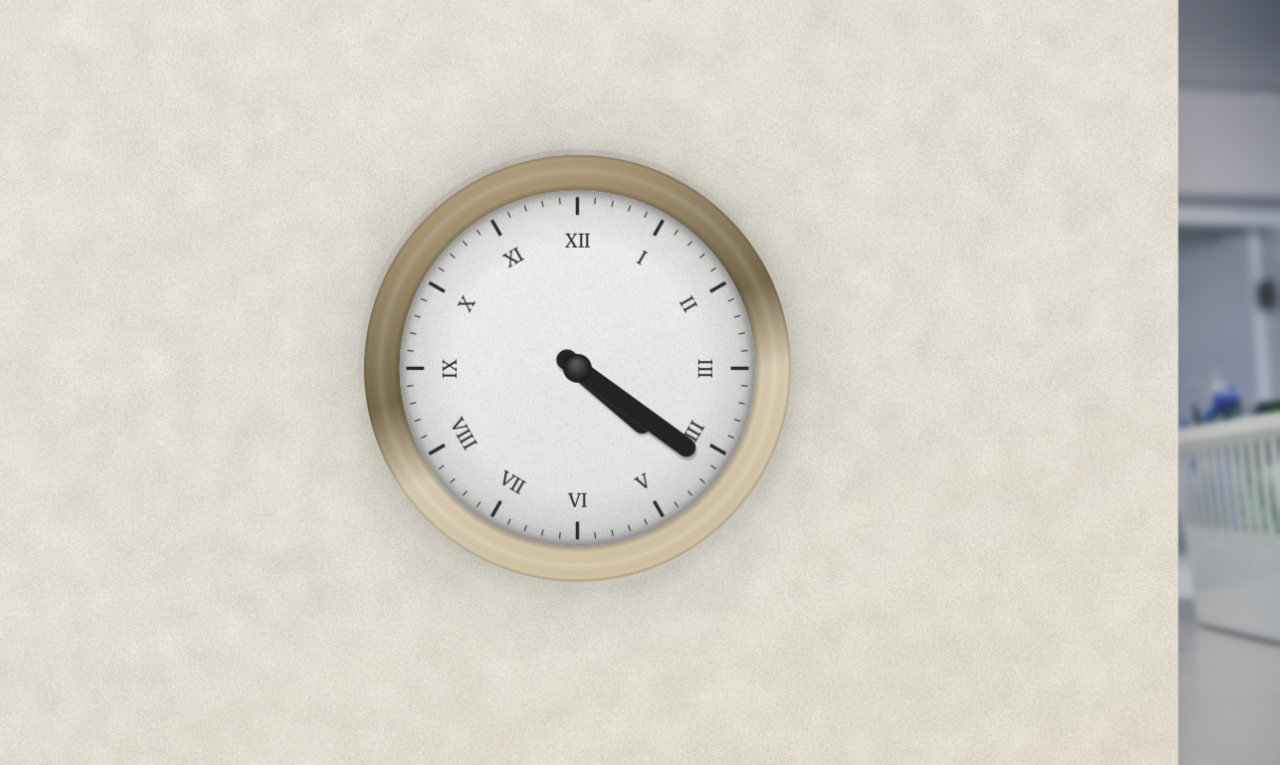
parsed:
4,21
